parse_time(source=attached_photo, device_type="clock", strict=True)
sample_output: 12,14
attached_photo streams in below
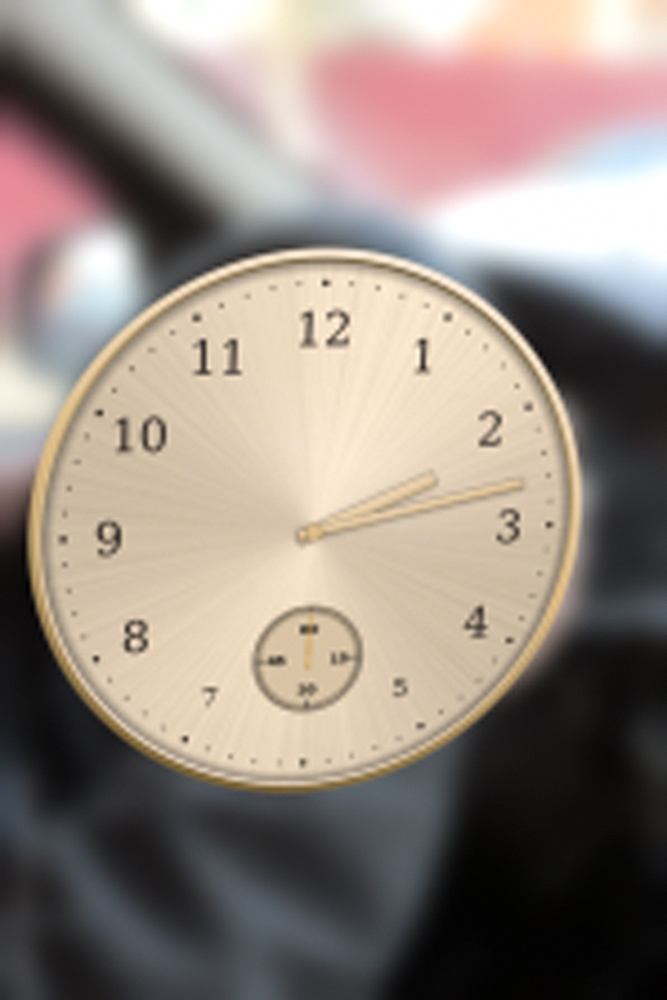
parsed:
2,13
